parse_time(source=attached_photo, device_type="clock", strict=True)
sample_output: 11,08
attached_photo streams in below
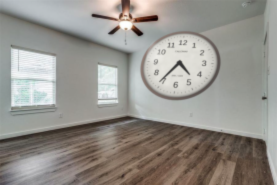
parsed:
4,36
